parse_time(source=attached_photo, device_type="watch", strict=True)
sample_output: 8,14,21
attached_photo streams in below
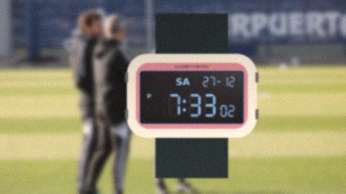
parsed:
7,33,02
